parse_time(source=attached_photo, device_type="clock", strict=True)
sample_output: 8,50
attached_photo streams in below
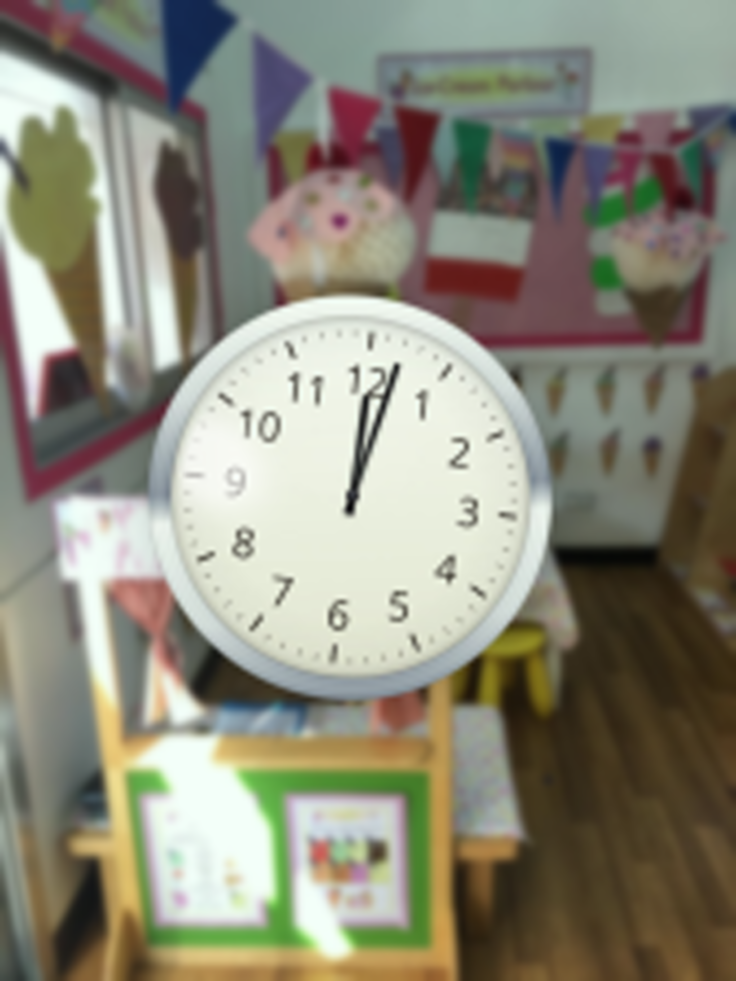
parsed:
12,02
